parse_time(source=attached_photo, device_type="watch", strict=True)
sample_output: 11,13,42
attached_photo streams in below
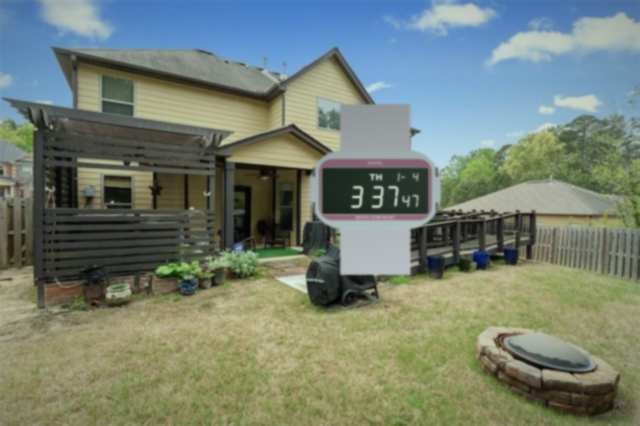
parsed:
3,37,47
